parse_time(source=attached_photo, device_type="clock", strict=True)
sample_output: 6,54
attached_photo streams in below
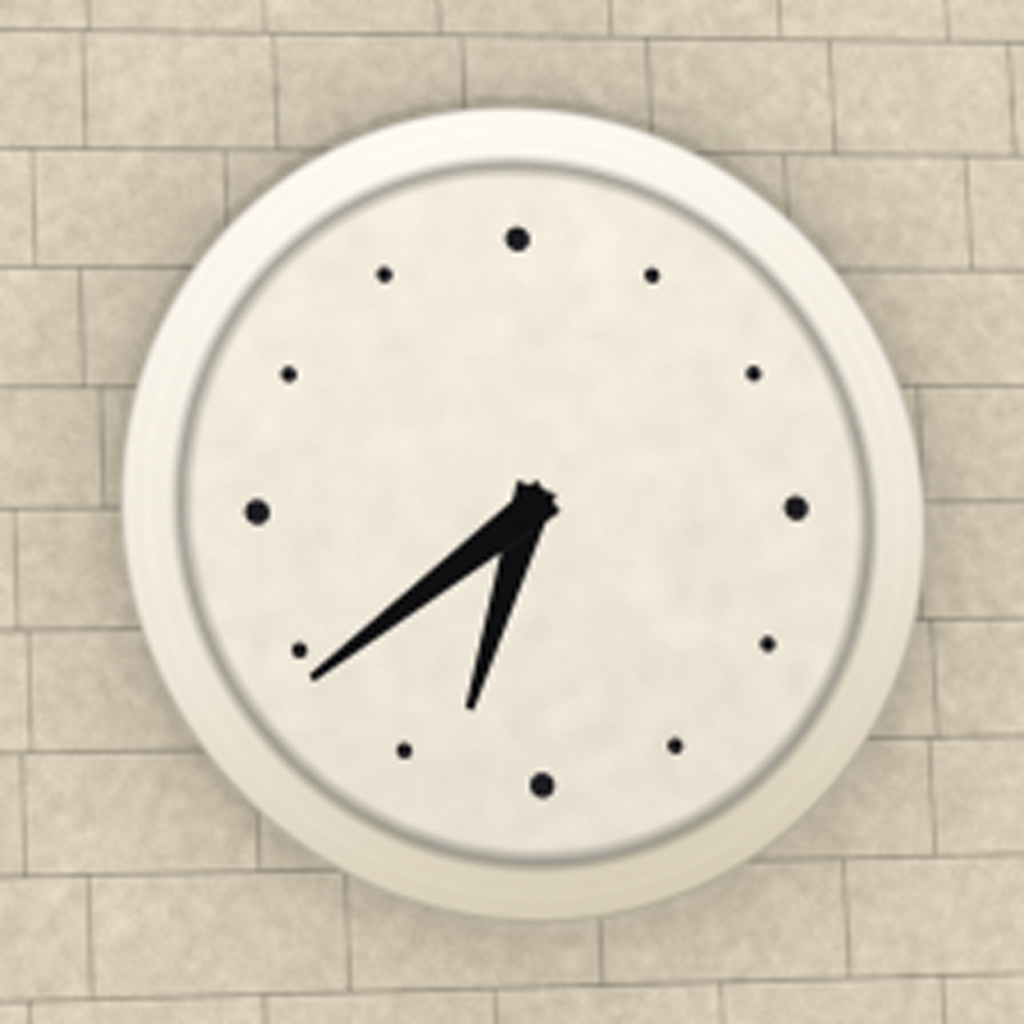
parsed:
6,39
